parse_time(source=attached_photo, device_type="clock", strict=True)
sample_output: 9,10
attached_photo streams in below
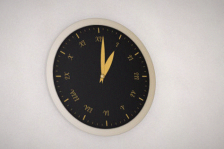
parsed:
1,01
